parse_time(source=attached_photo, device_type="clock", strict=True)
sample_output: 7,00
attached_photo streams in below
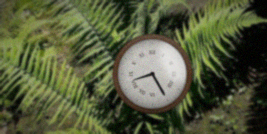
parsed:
8,25
